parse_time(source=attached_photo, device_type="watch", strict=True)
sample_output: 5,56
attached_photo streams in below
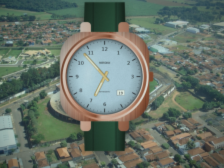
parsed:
6,53
